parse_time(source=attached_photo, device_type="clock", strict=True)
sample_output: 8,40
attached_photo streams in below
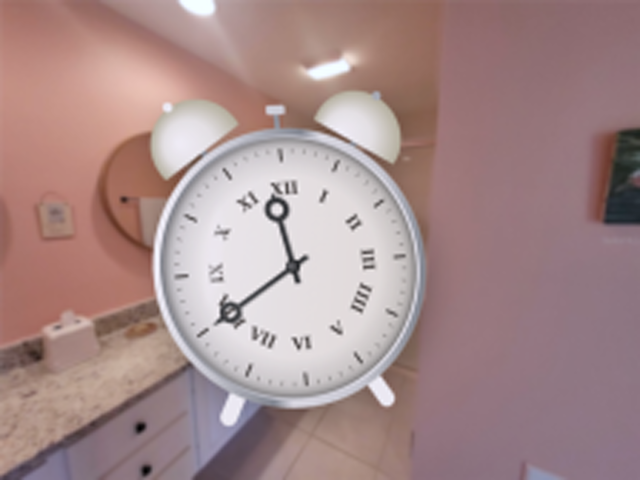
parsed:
11,40
